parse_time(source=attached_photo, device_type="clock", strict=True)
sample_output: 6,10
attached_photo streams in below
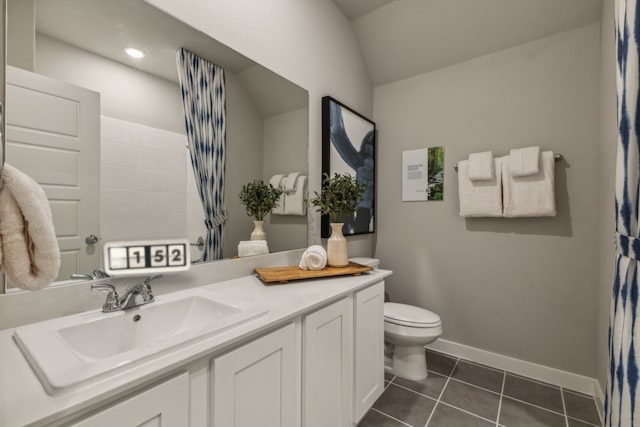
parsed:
1,52
